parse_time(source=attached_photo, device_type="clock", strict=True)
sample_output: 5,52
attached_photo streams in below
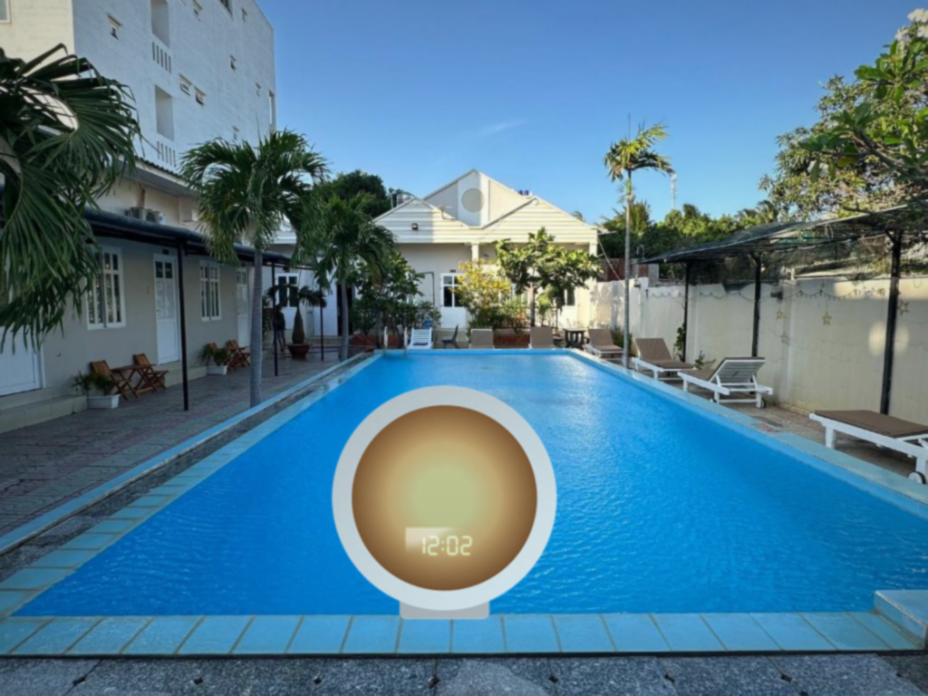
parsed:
12,02
